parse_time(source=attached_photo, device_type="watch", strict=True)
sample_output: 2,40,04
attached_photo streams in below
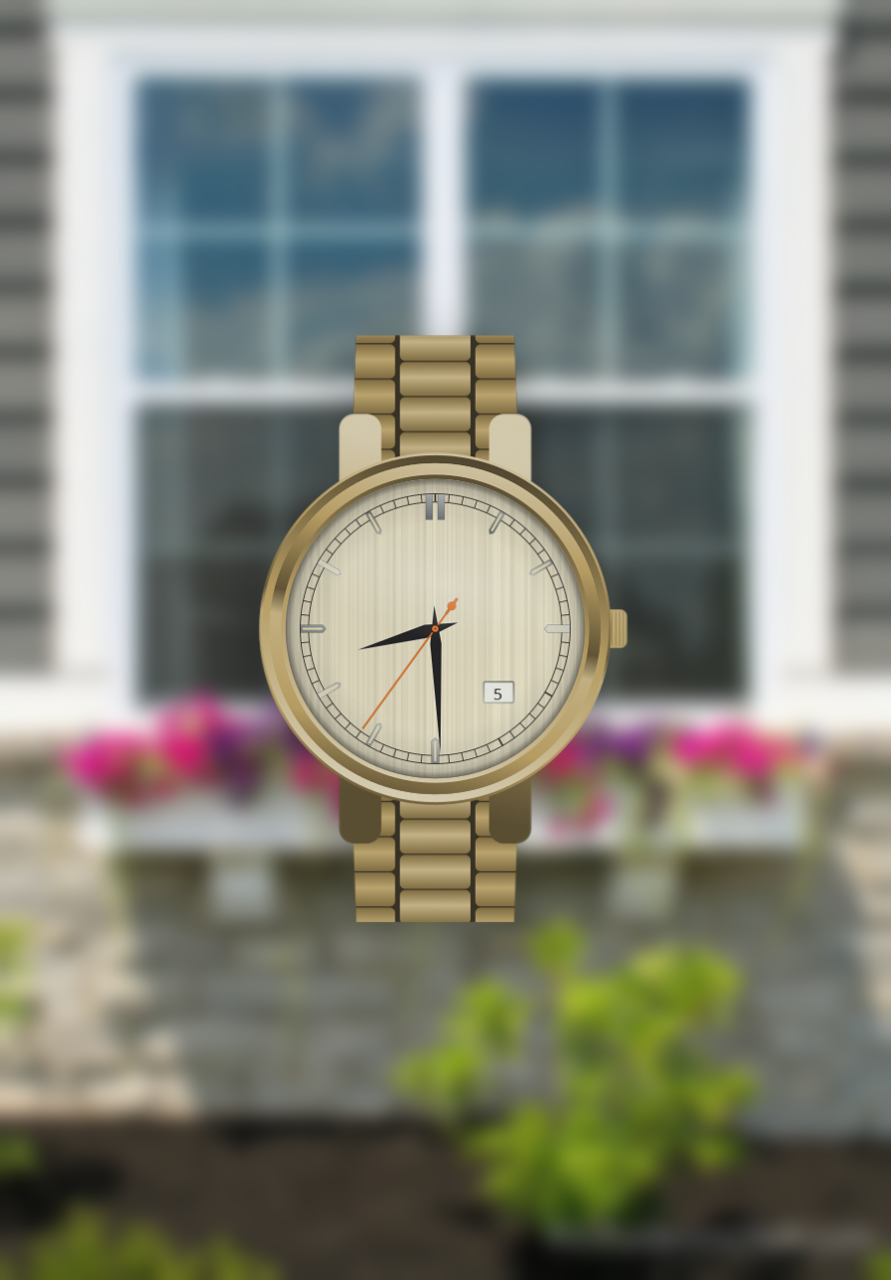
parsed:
8,29,36
